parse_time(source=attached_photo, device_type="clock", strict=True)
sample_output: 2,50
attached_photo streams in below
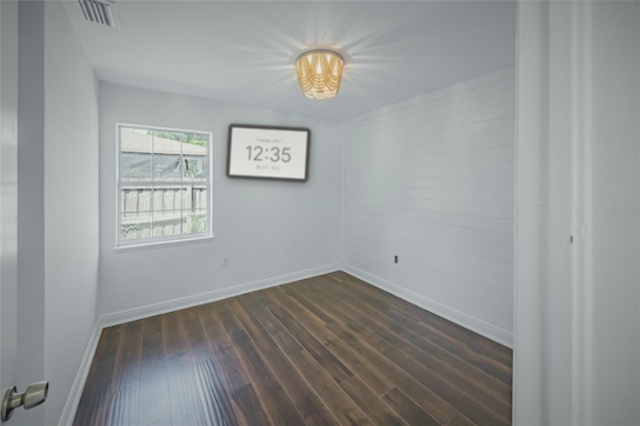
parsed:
12,35
